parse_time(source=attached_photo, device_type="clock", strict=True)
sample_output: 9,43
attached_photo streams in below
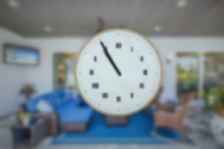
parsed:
10,55
